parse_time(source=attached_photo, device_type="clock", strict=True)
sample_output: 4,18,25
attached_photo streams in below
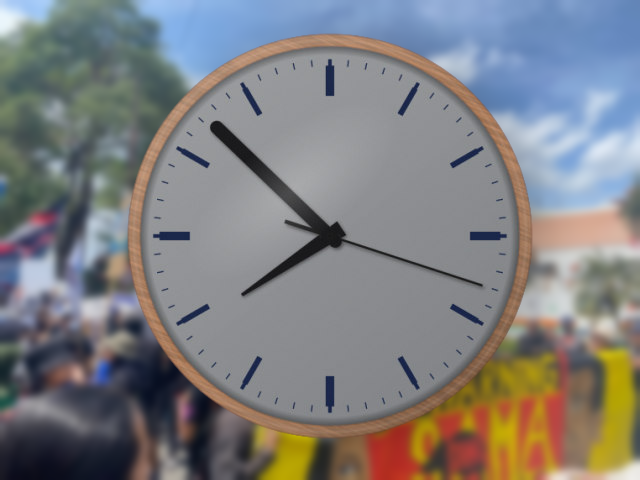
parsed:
7,52,18
